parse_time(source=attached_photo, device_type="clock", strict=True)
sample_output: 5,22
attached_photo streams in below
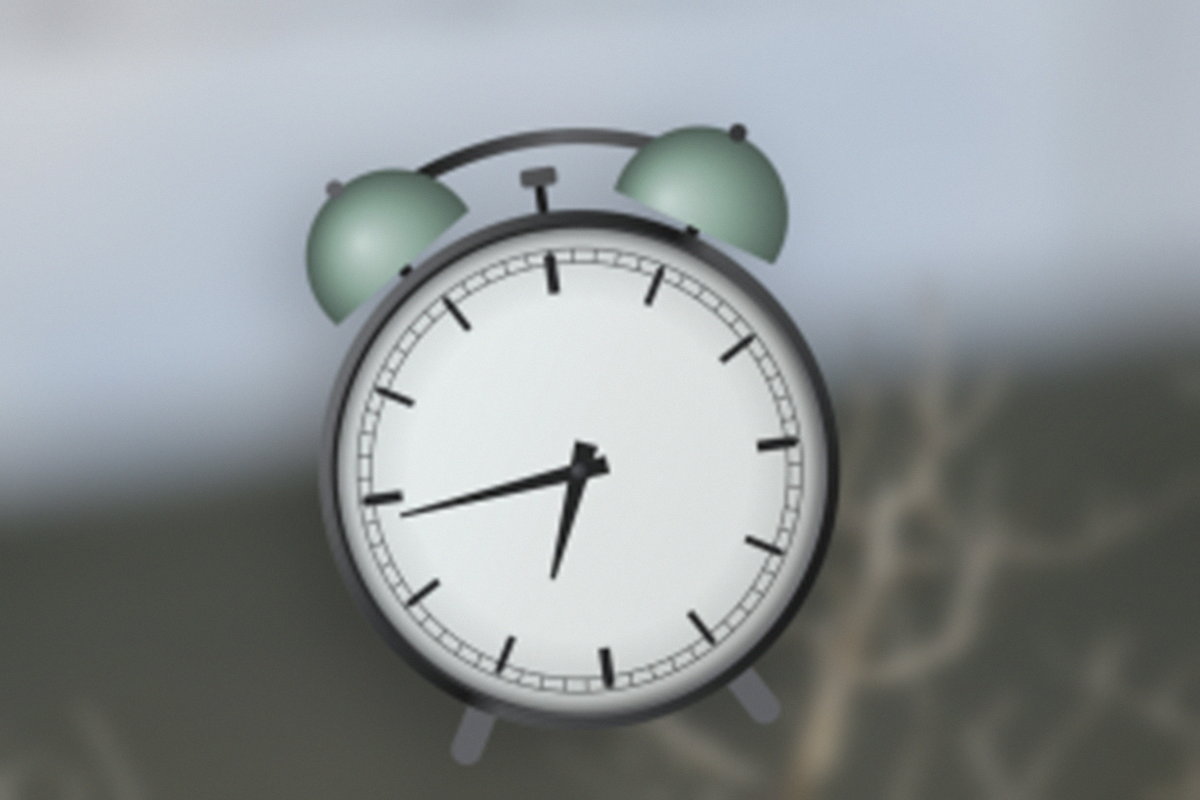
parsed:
6,44
